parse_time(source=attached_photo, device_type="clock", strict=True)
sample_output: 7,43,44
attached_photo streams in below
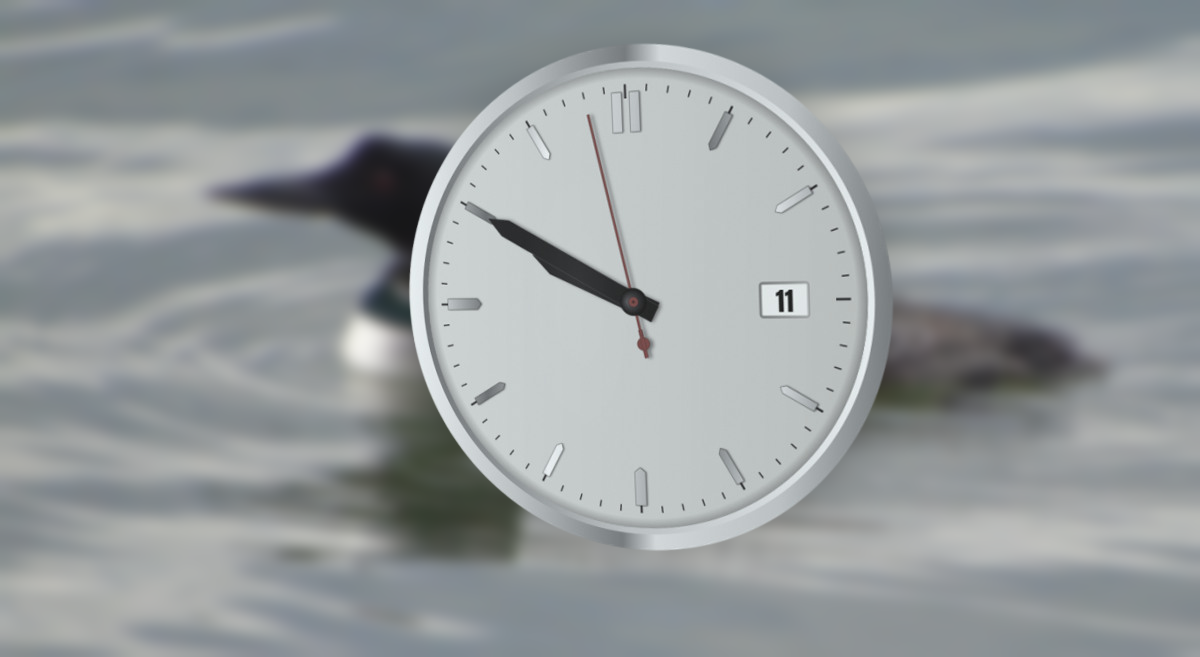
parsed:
9,49,58
